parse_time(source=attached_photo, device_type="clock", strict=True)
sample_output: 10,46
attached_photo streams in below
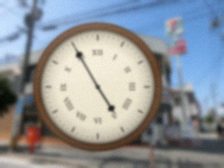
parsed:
4,55
